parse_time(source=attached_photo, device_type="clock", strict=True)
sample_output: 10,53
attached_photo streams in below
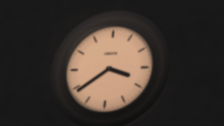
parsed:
3,39
